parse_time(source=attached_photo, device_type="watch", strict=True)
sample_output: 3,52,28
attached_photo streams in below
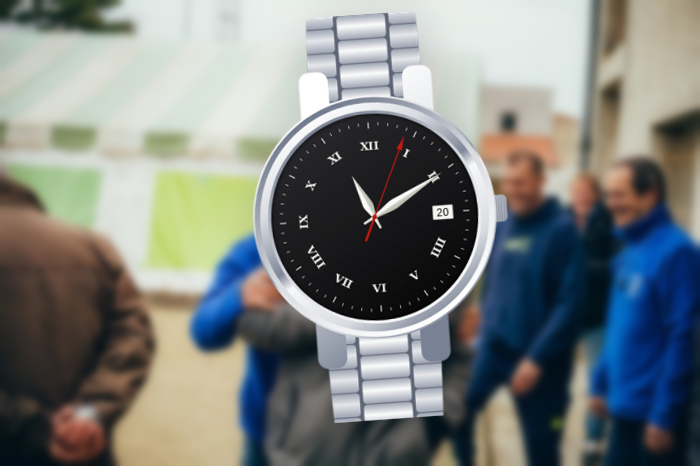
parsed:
11,10,04
